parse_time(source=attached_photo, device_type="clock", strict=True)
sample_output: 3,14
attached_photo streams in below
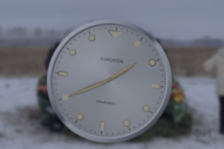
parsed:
1,40
